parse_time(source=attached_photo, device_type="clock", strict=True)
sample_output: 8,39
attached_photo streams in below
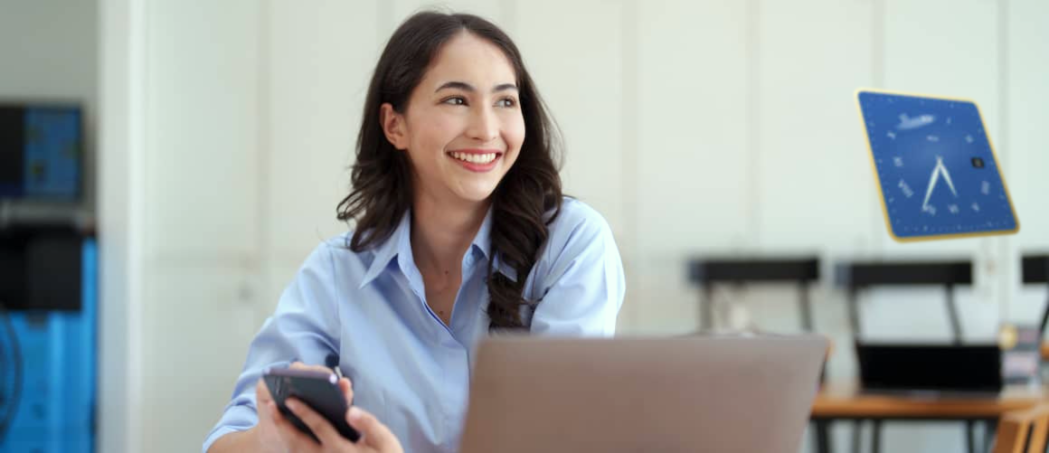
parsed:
5,36
